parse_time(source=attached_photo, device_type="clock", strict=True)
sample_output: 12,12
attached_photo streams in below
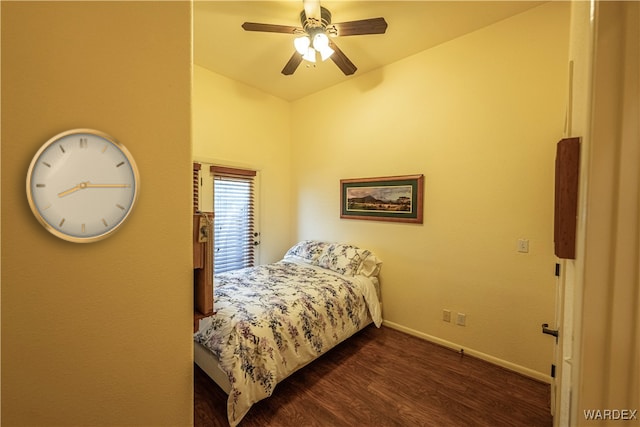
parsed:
8,15
